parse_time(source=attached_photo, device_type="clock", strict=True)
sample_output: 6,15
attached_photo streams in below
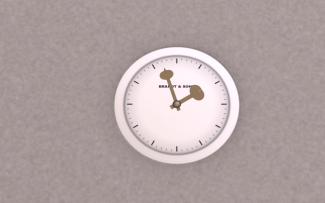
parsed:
1,57
